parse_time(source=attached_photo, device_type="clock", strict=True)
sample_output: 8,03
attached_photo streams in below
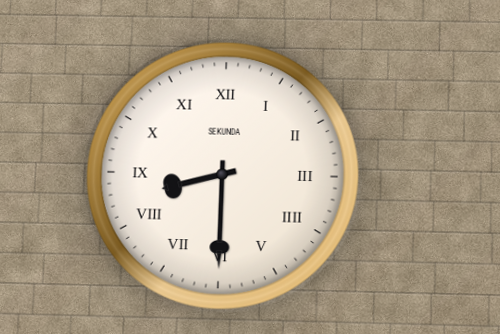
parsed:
8,30
